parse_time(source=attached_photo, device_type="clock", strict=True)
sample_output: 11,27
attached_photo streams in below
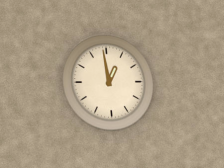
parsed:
12,59
